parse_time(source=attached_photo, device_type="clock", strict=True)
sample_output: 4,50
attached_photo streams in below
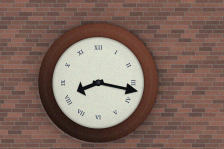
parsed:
8,17
